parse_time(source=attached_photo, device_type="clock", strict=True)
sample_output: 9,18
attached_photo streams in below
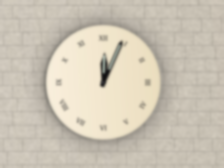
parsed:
12,04
